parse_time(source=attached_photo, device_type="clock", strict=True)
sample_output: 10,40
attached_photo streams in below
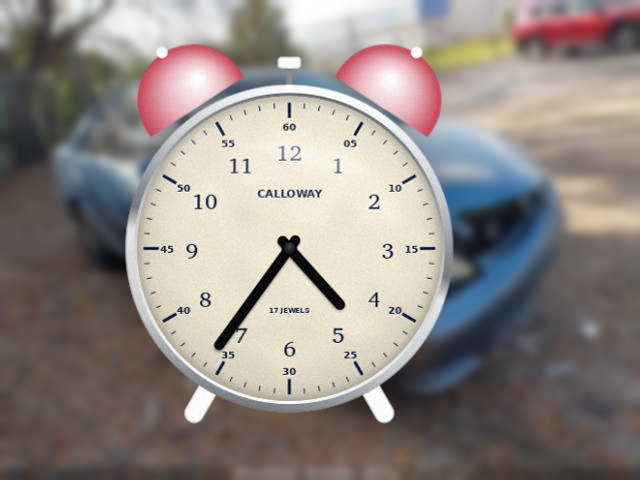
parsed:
4,36
